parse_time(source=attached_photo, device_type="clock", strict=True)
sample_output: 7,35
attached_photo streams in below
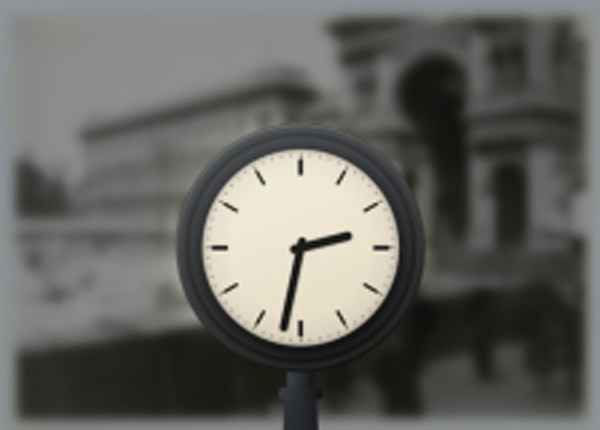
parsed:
2,32
